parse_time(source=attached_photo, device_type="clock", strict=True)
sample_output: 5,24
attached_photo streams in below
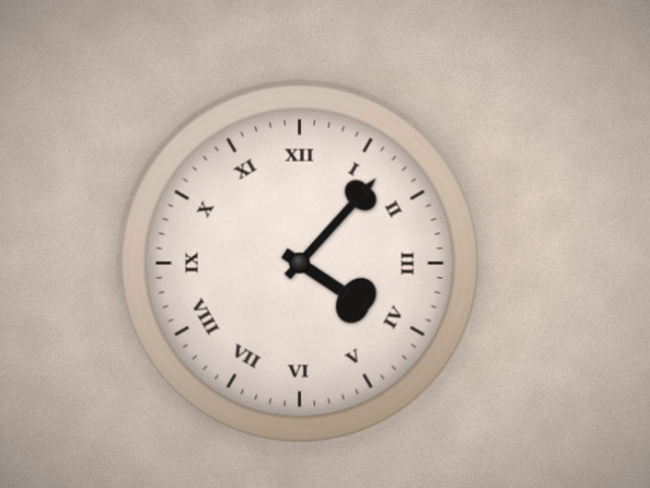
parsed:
4,07
